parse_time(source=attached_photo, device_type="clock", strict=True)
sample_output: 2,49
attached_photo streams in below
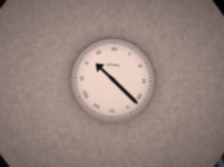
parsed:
10,22
